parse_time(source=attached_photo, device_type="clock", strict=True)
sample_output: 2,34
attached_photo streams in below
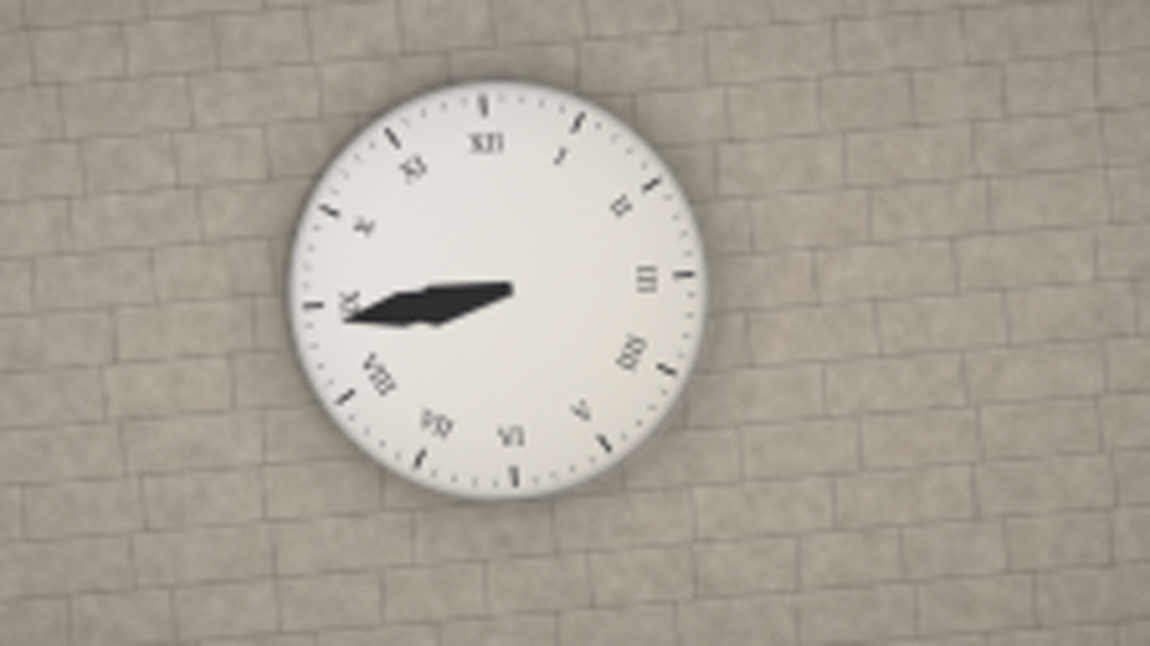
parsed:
8,44
